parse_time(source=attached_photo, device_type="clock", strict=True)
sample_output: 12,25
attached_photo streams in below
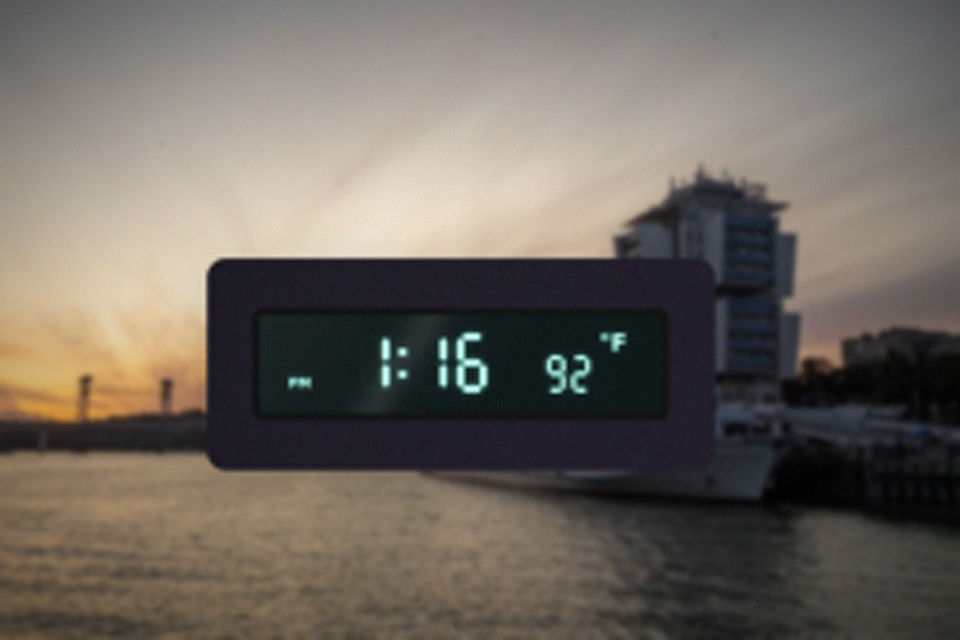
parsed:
1,16
